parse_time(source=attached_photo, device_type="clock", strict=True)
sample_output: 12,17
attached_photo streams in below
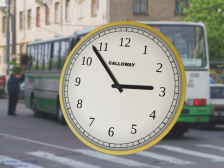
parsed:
2,53
